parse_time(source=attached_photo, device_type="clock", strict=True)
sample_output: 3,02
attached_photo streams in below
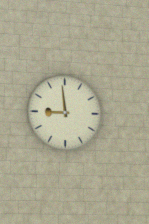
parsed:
8,59
